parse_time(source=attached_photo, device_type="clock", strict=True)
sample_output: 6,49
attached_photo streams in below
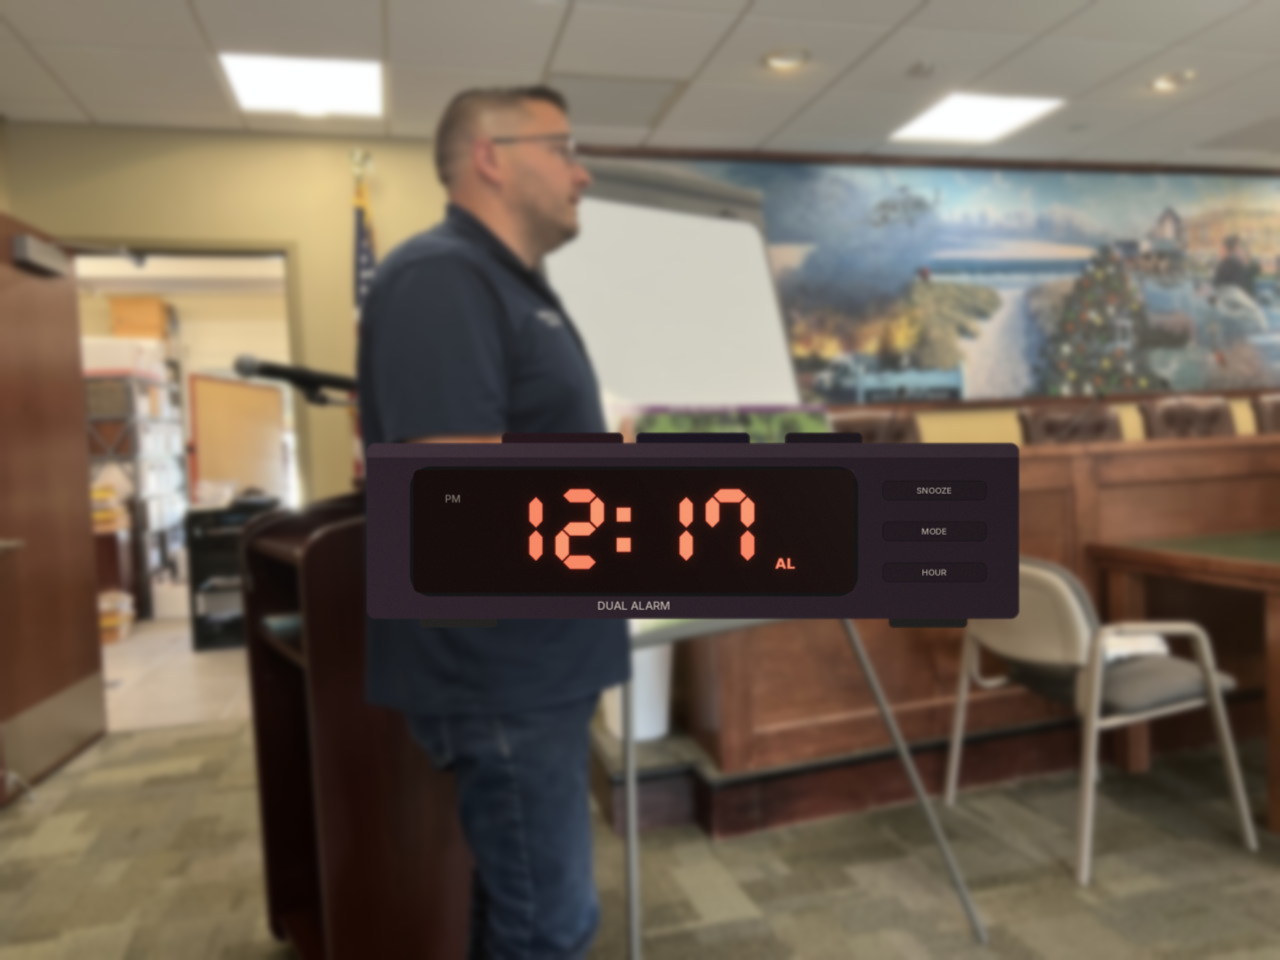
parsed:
12,17
